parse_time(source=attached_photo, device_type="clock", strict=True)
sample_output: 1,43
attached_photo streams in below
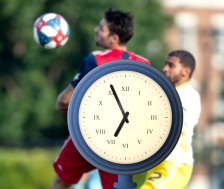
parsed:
6,56
